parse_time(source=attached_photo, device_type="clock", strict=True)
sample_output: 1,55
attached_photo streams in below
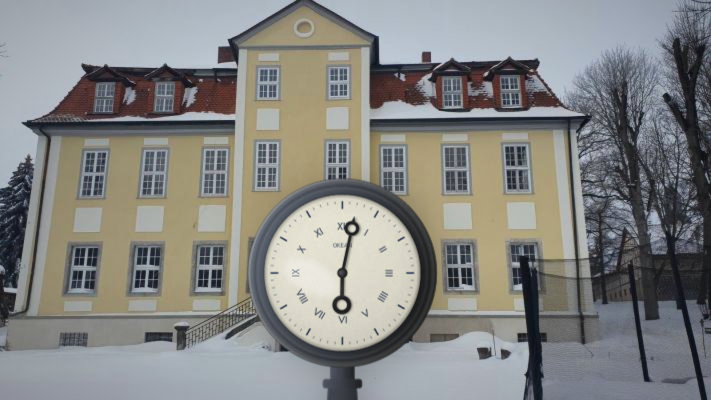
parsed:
6,02
